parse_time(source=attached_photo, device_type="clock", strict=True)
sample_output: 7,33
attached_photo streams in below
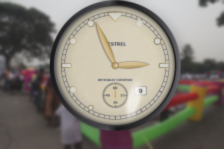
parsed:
2,56
